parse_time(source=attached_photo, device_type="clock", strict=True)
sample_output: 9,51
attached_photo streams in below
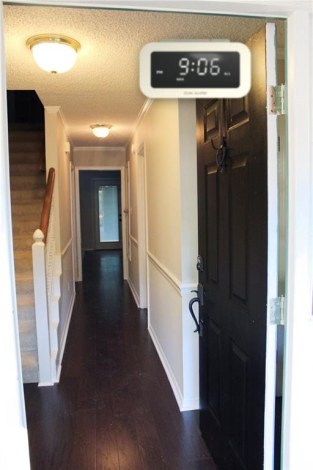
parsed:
9,06
